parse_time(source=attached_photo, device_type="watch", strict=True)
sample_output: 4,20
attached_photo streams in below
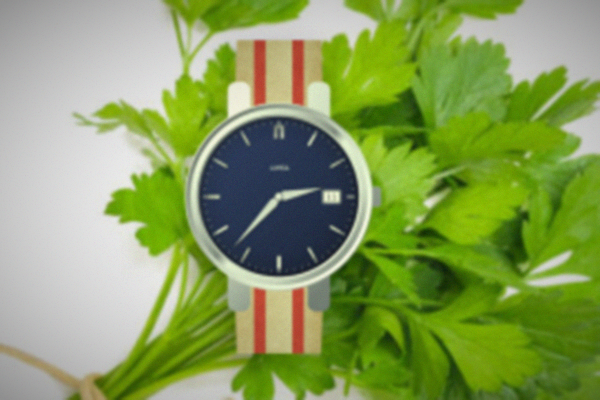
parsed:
2,37
